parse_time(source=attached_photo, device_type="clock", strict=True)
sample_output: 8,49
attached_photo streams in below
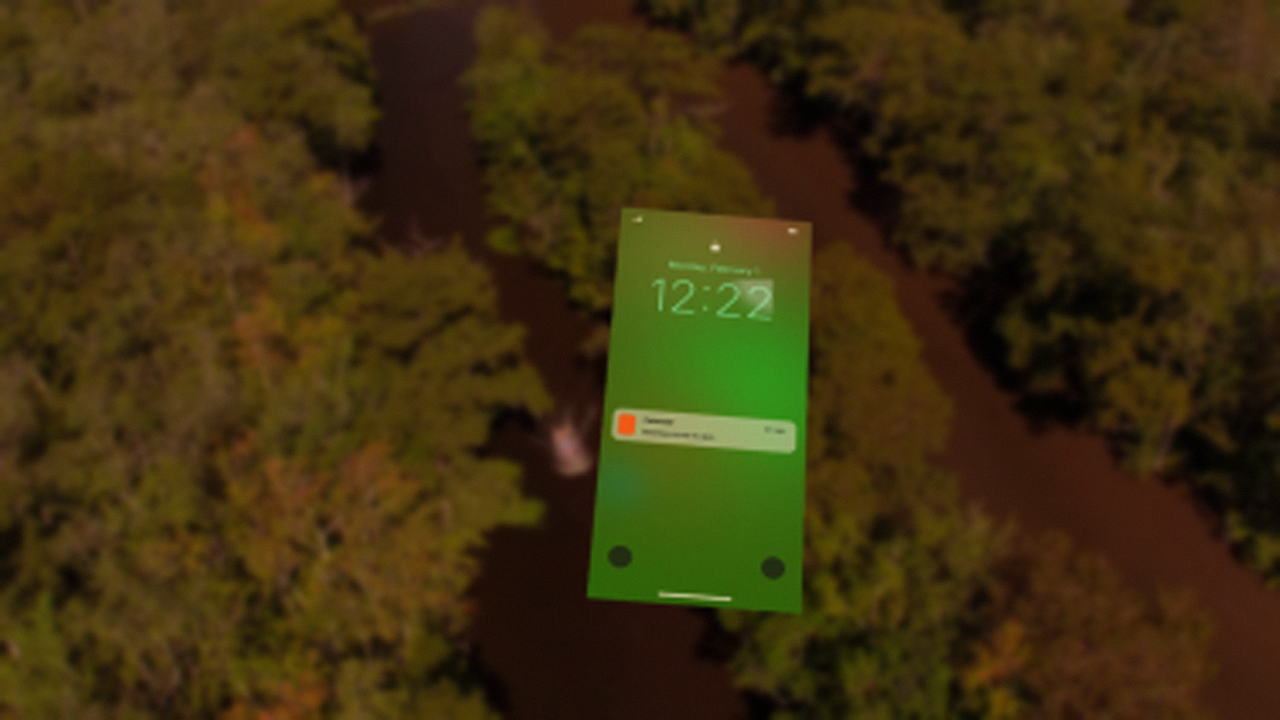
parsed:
12,22
